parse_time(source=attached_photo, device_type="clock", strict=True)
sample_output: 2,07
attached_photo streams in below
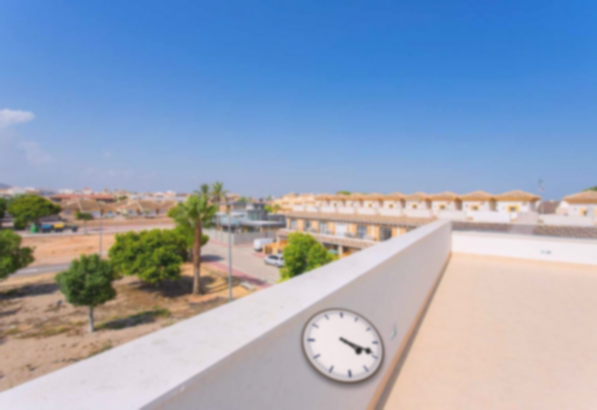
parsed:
4,19
